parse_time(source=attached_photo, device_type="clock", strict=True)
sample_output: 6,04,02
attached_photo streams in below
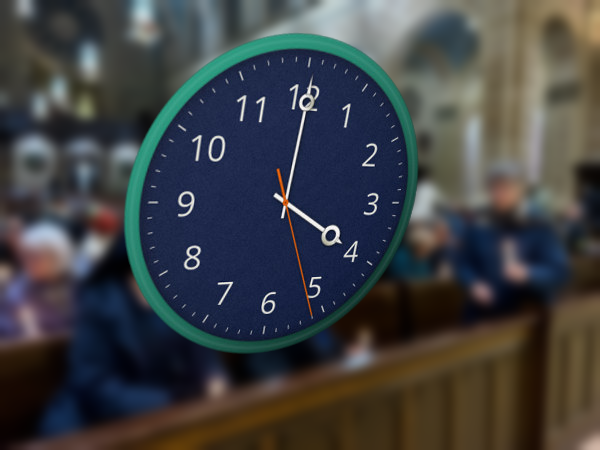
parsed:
4,00,26
